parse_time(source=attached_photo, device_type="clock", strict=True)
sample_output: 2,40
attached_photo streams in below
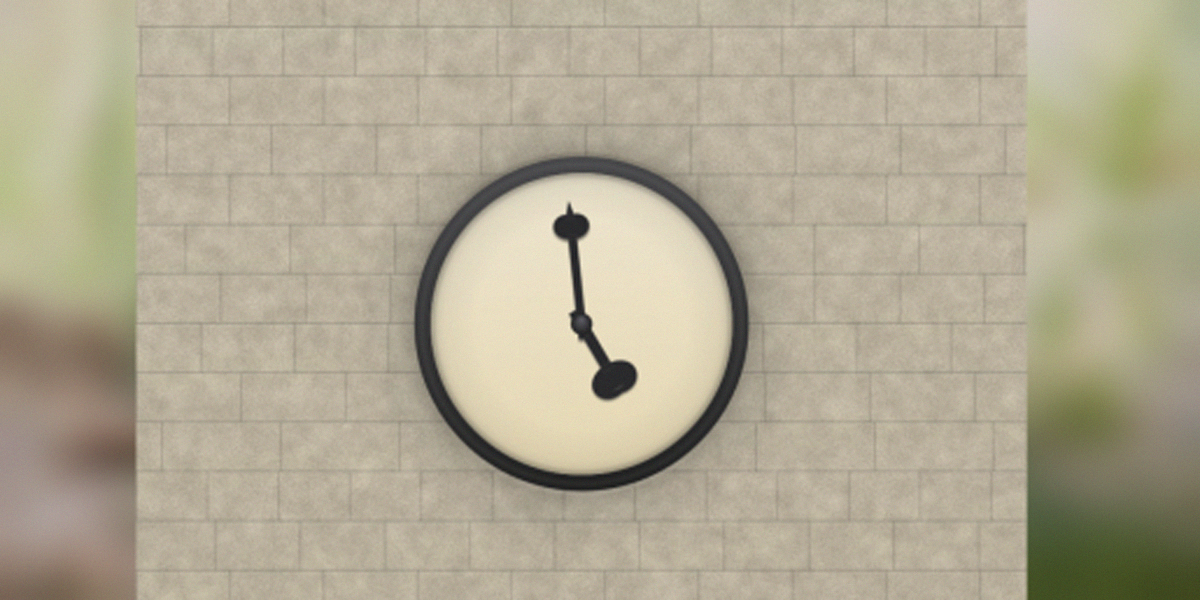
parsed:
4,59
